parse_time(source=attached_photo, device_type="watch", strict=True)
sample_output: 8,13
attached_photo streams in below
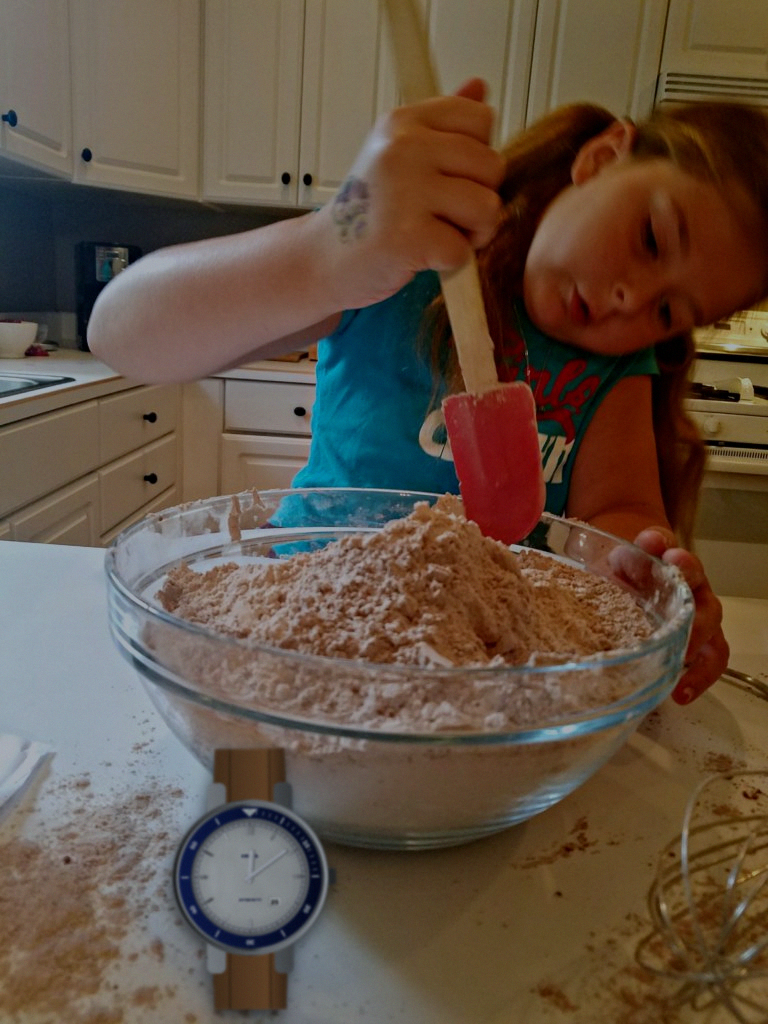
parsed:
12,09
